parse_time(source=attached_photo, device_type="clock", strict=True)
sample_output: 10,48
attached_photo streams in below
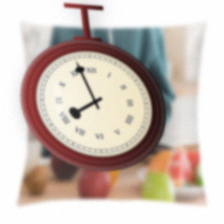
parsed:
7,57
